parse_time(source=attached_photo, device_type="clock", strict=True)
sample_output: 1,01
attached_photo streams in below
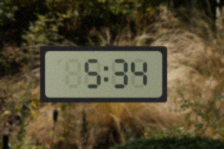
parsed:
5,34
